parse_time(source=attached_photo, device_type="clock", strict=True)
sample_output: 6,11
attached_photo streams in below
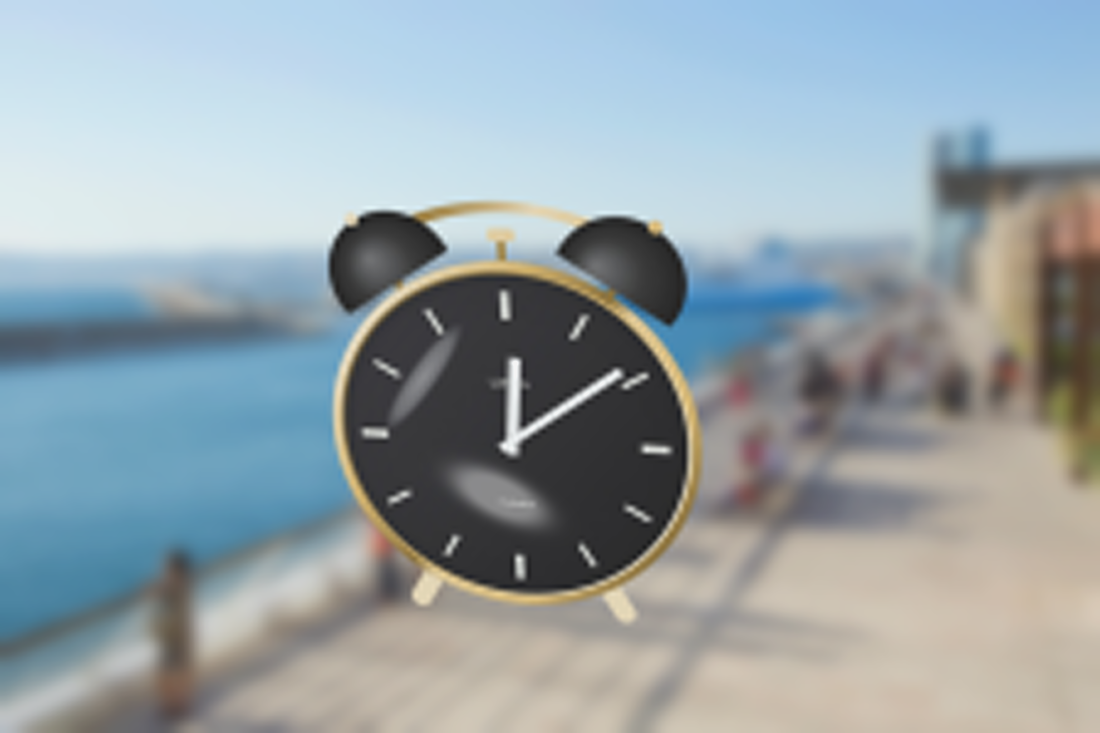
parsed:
12,09
